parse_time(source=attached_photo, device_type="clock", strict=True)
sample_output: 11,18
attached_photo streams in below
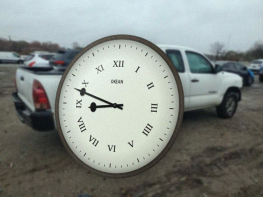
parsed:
8,48
